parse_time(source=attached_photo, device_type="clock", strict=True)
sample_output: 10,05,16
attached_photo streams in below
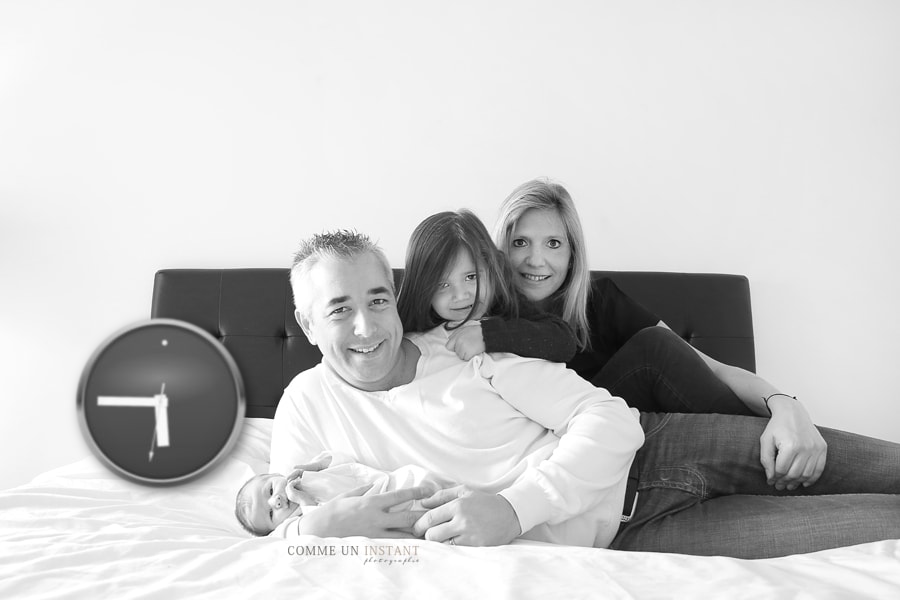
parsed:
5,44,31
